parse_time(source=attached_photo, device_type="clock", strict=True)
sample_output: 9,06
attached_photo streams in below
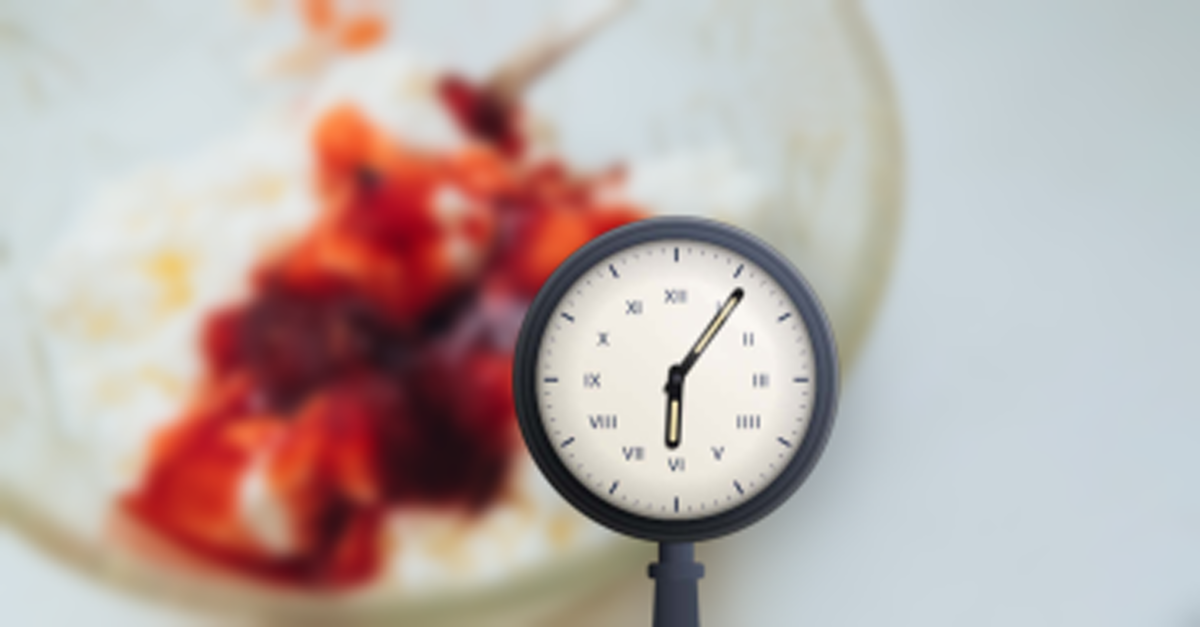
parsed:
6,06
